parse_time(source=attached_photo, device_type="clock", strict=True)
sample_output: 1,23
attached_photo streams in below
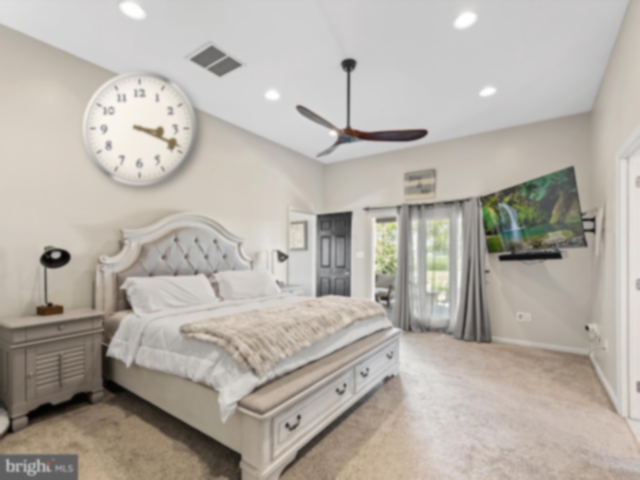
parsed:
3,19
